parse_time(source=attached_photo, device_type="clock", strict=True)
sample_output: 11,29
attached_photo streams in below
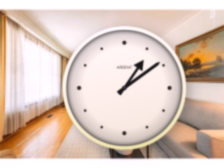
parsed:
1,09
